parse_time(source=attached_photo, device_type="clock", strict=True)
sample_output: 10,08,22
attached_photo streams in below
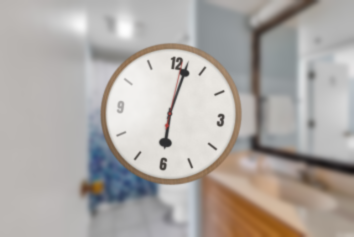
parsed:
6,02,01
